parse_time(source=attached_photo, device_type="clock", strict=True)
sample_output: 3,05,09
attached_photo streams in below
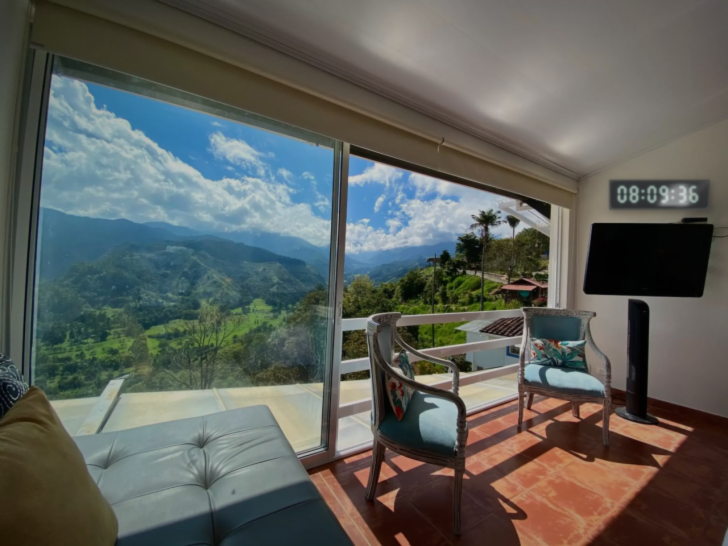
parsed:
8,09,36
